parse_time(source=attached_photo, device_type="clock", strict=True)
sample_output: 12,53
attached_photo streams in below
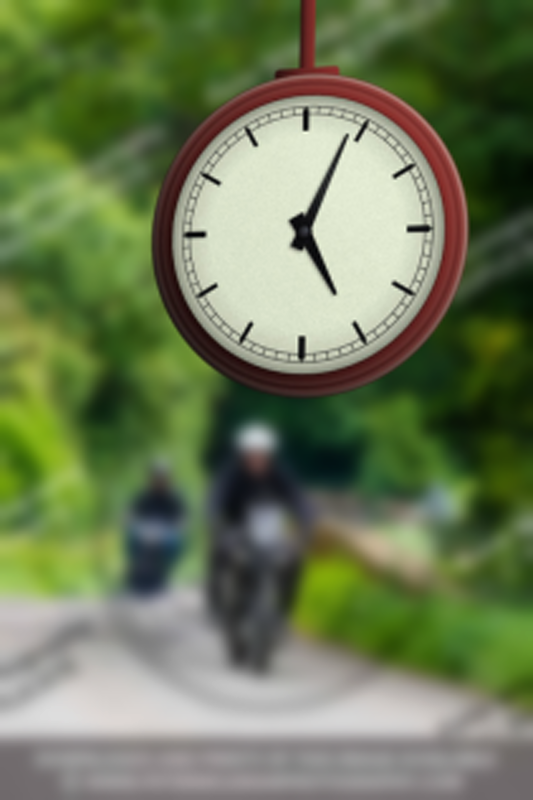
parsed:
5,04
